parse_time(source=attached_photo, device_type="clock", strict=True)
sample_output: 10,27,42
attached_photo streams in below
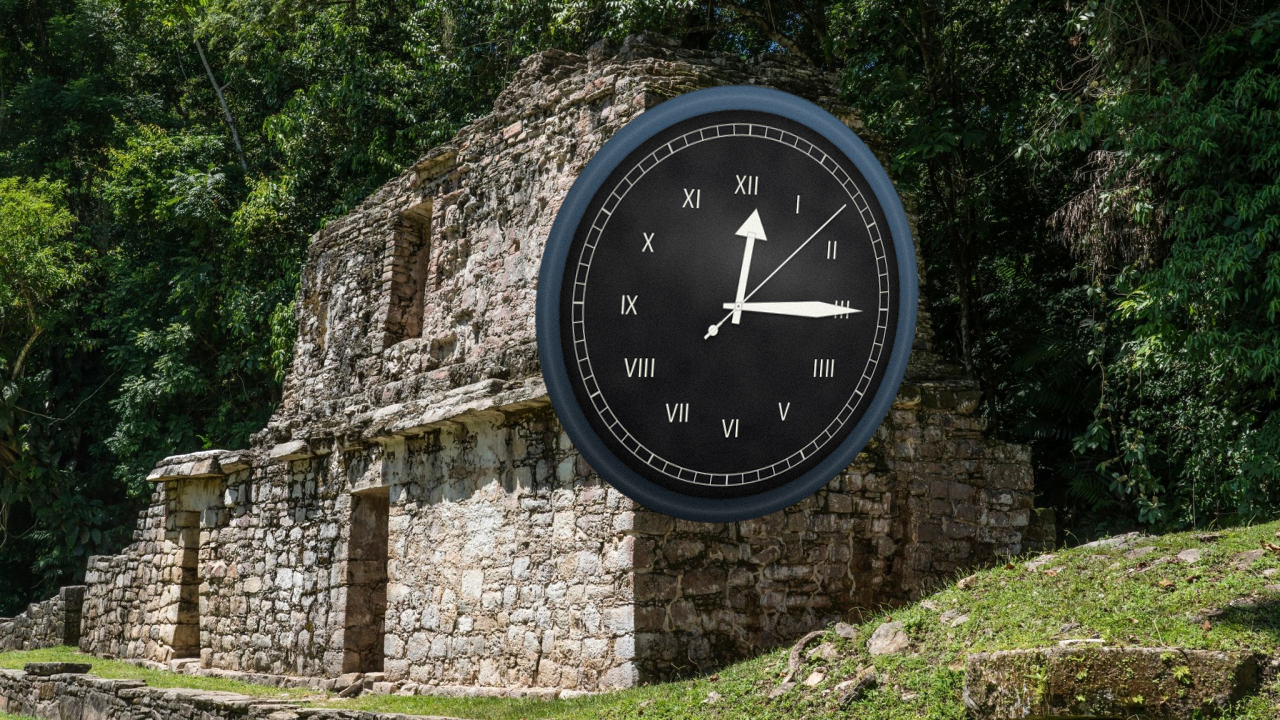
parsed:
12,15,08
